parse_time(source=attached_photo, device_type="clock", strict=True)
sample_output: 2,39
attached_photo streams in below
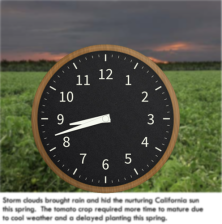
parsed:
8,42
